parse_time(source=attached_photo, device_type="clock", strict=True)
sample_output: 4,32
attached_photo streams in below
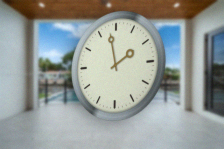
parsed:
1,58
